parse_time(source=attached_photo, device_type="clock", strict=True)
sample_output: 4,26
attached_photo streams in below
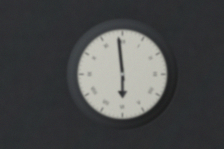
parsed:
5,59
